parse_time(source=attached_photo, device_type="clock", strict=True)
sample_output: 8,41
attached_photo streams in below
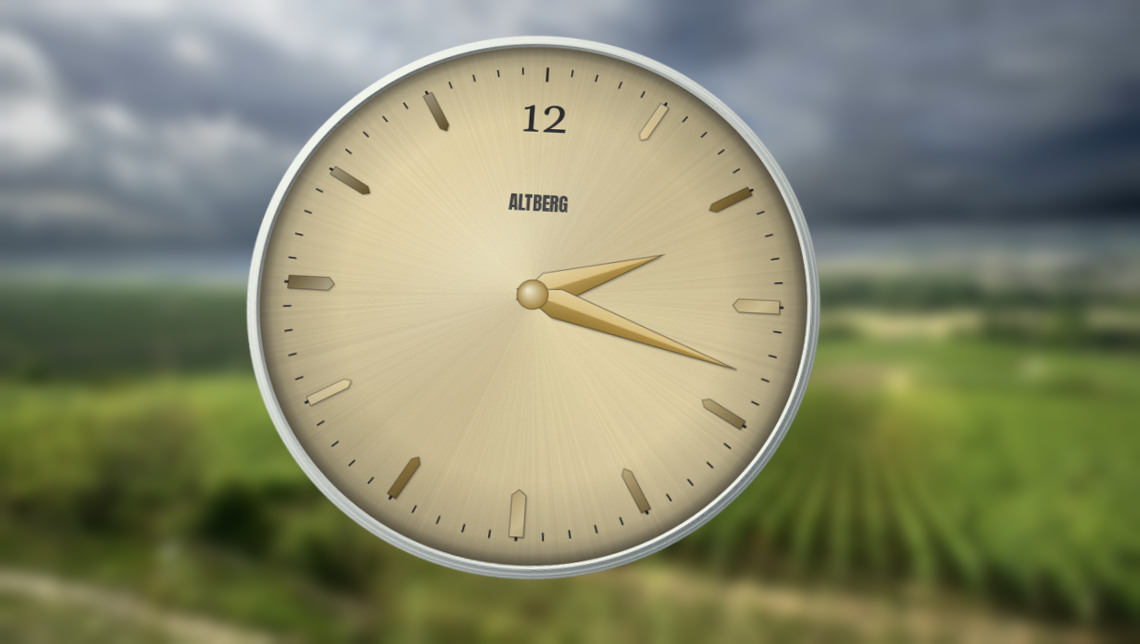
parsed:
2,18
